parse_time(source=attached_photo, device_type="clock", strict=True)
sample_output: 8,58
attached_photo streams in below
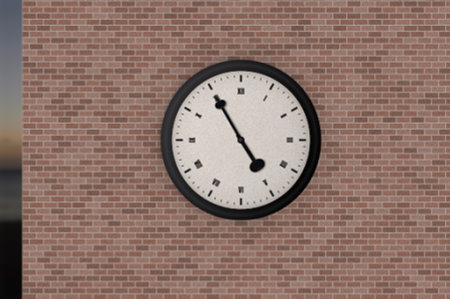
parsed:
4,55
